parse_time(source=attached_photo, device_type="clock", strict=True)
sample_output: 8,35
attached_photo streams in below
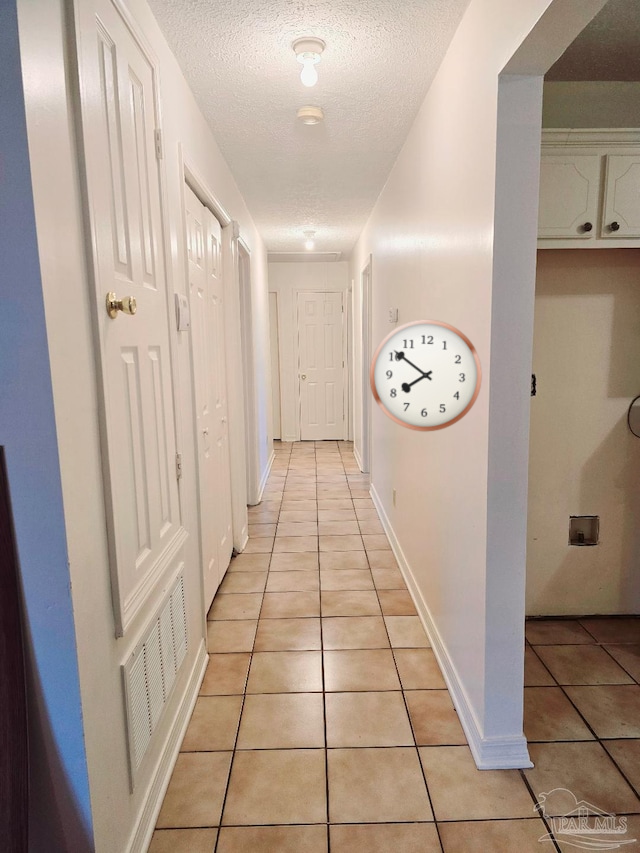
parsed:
7,51
